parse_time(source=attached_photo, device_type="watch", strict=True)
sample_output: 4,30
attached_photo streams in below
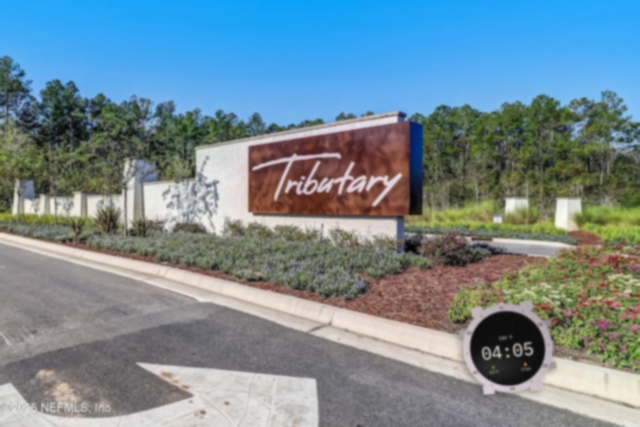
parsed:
4,05
